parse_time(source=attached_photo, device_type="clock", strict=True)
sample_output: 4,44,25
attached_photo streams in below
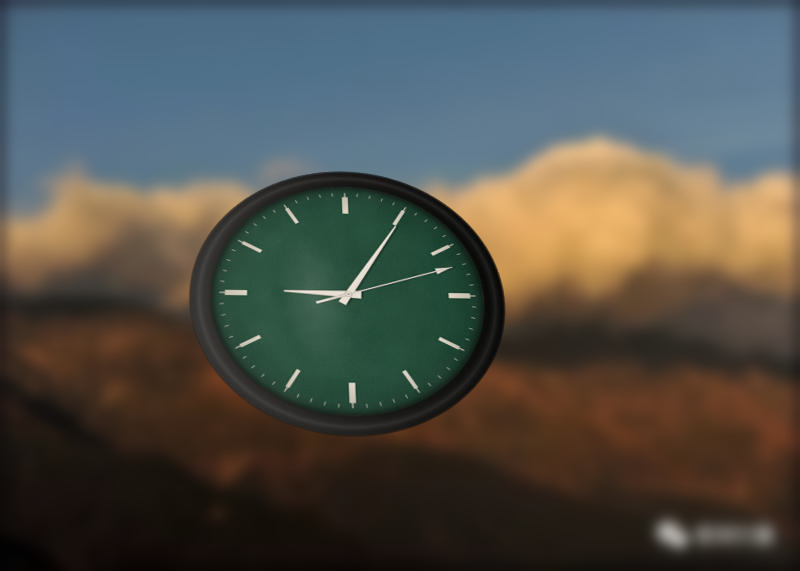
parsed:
9,05,12
